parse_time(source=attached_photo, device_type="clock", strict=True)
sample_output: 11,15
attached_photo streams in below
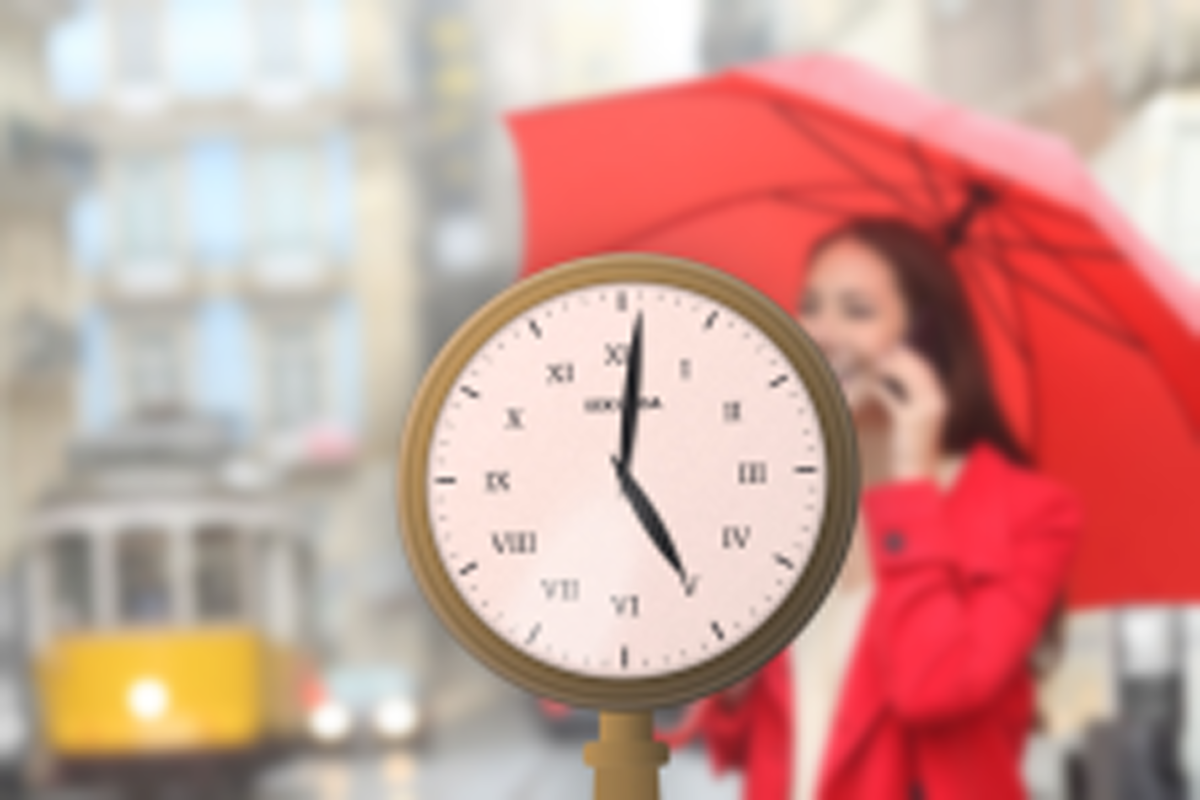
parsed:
5,01
